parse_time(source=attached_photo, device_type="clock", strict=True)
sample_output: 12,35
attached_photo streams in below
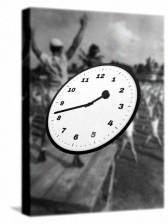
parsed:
1,42
